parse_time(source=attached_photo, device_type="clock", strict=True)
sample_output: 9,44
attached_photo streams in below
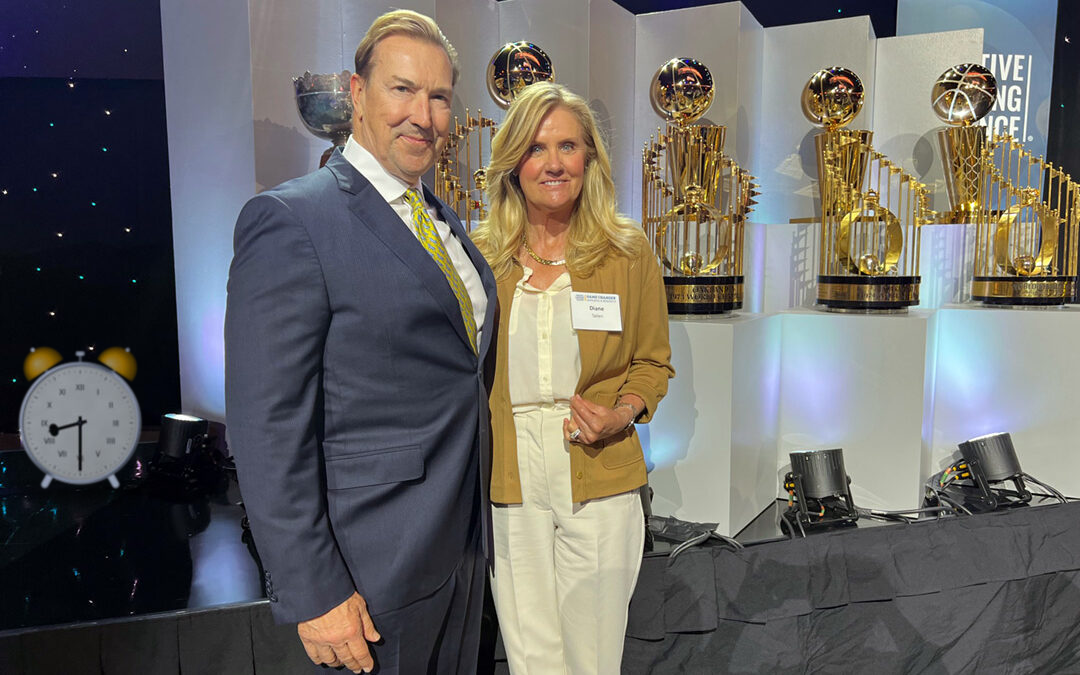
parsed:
8,30
